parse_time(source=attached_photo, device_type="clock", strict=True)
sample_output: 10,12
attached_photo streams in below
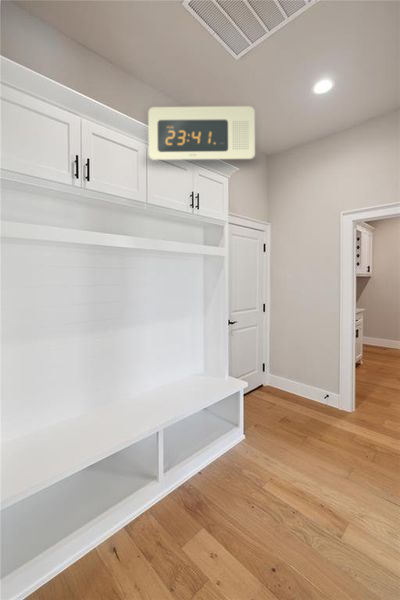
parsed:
23,41
